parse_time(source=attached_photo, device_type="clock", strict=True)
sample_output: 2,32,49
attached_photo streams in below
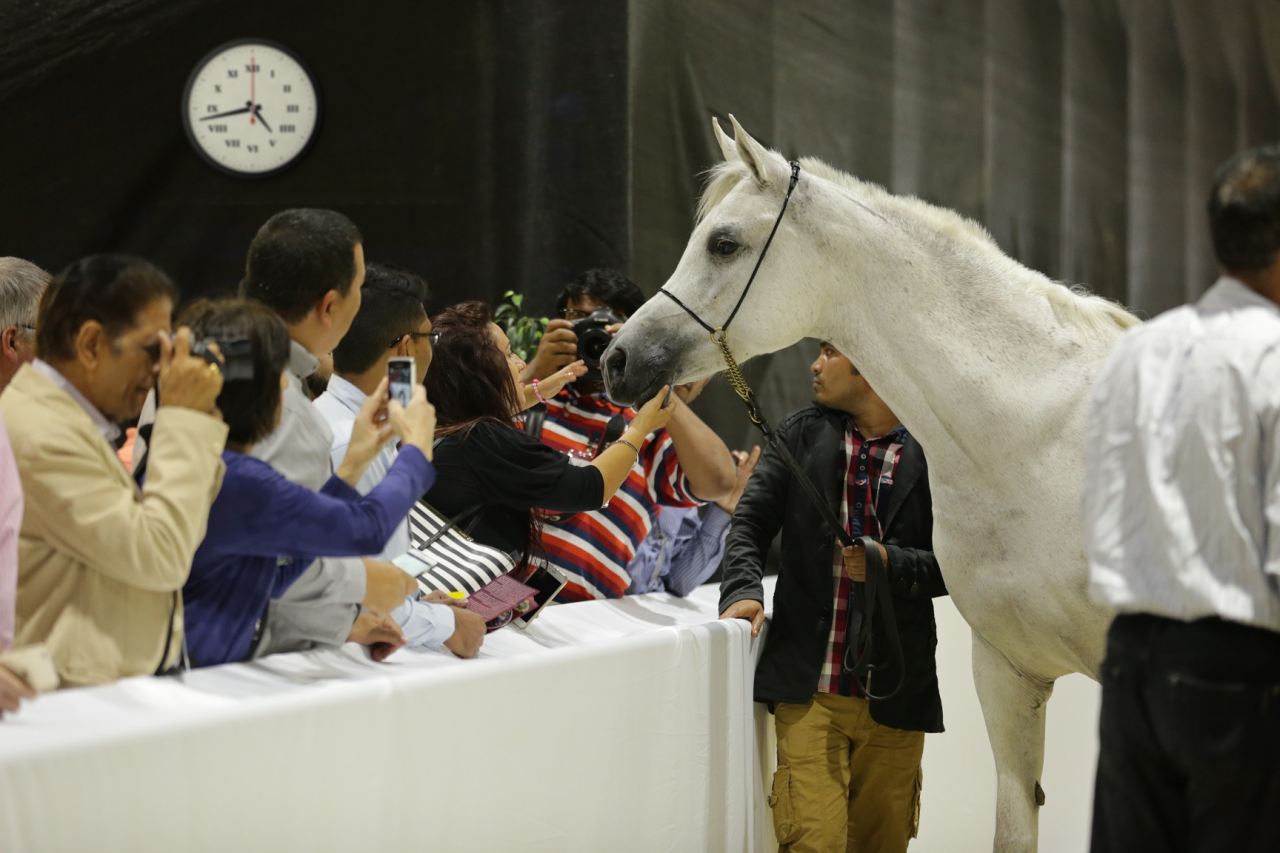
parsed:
4,43,00
